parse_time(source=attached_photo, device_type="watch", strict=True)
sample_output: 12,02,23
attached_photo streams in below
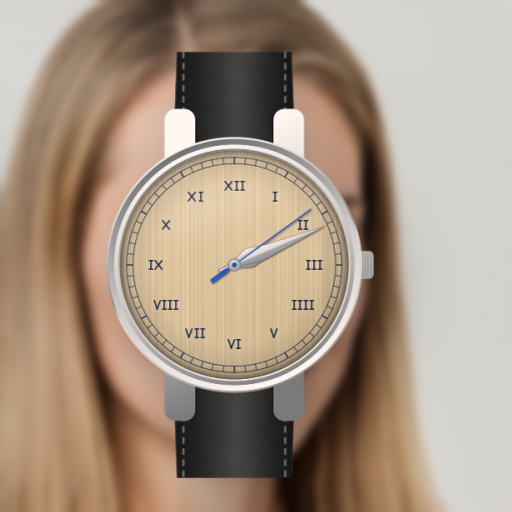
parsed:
2,11,09
